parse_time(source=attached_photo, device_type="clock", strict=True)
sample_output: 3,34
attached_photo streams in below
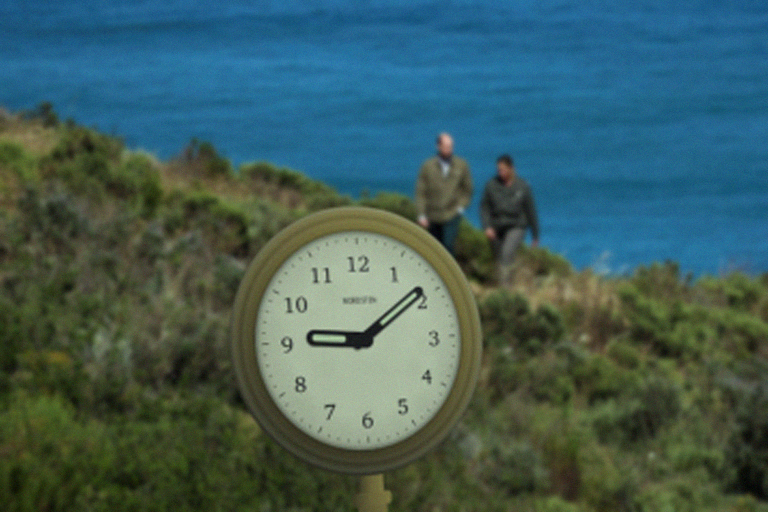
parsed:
9,09
